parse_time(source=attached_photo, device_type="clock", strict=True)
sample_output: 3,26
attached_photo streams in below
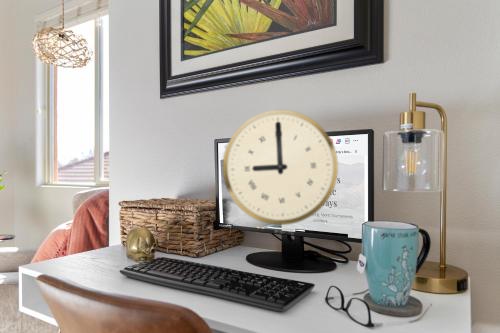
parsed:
9,00
